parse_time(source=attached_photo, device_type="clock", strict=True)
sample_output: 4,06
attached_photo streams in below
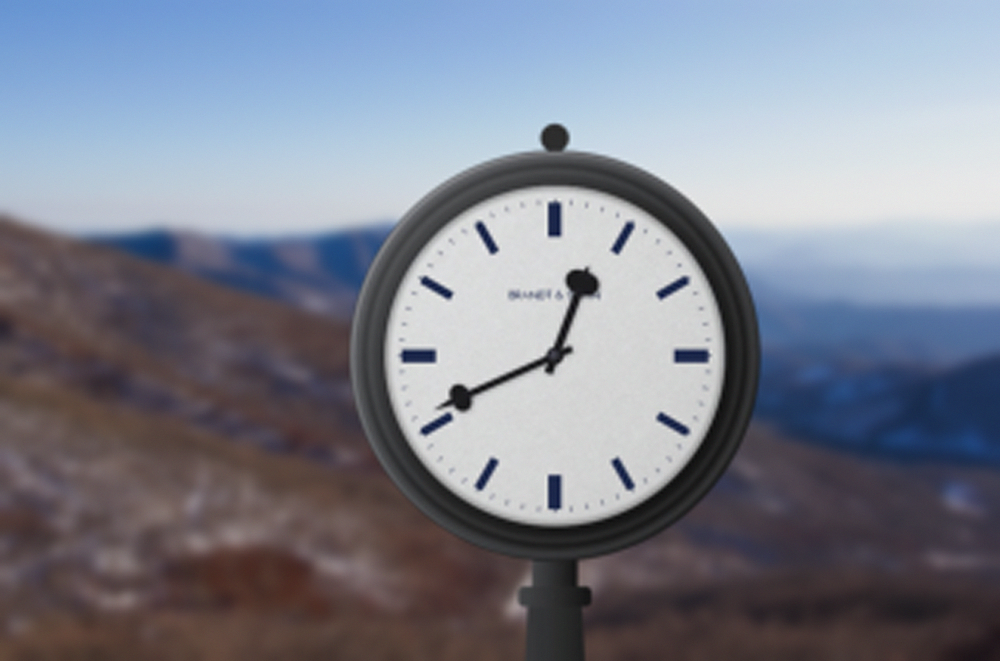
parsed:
12,41
